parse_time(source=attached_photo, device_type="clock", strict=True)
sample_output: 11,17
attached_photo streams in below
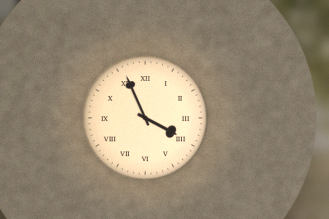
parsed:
3,56
